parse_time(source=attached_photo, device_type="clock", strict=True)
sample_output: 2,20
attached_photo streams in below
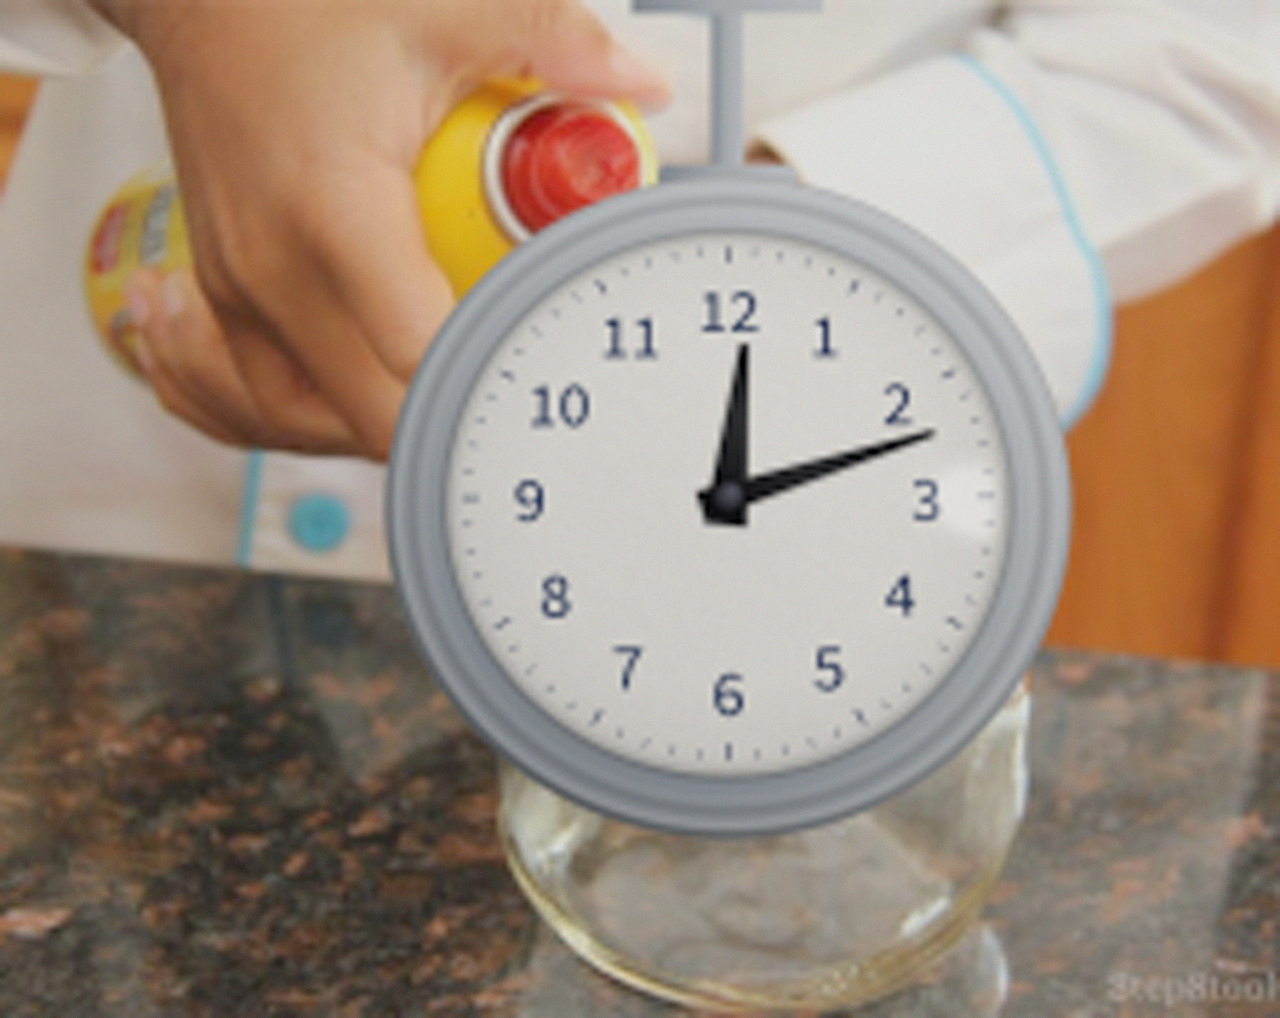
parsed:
12,12
